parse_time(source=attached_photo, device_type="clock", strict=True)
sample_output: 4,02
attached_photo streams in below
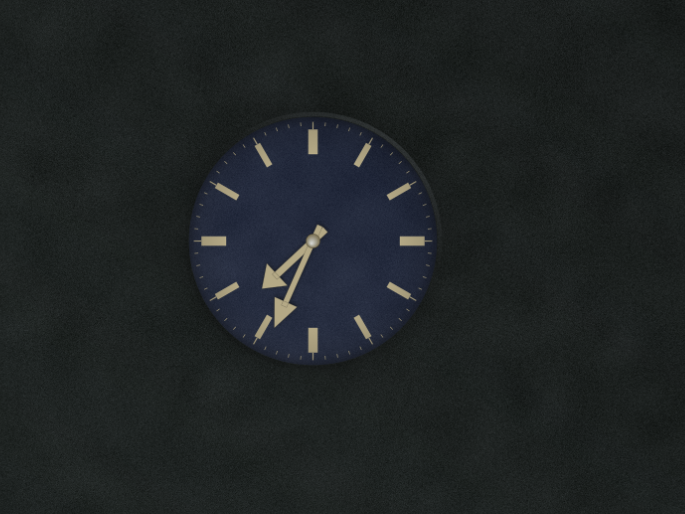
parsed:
7,34
